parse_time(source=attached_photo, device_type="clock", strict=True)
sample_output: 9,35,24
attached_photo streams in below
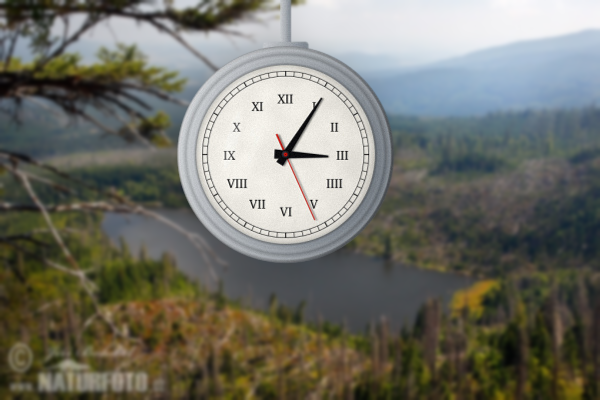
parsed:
3,05,26
